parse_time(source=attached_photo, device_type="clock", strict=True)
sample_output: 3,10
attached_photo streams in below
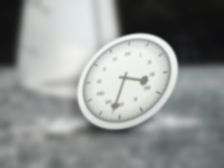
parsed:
3,32
